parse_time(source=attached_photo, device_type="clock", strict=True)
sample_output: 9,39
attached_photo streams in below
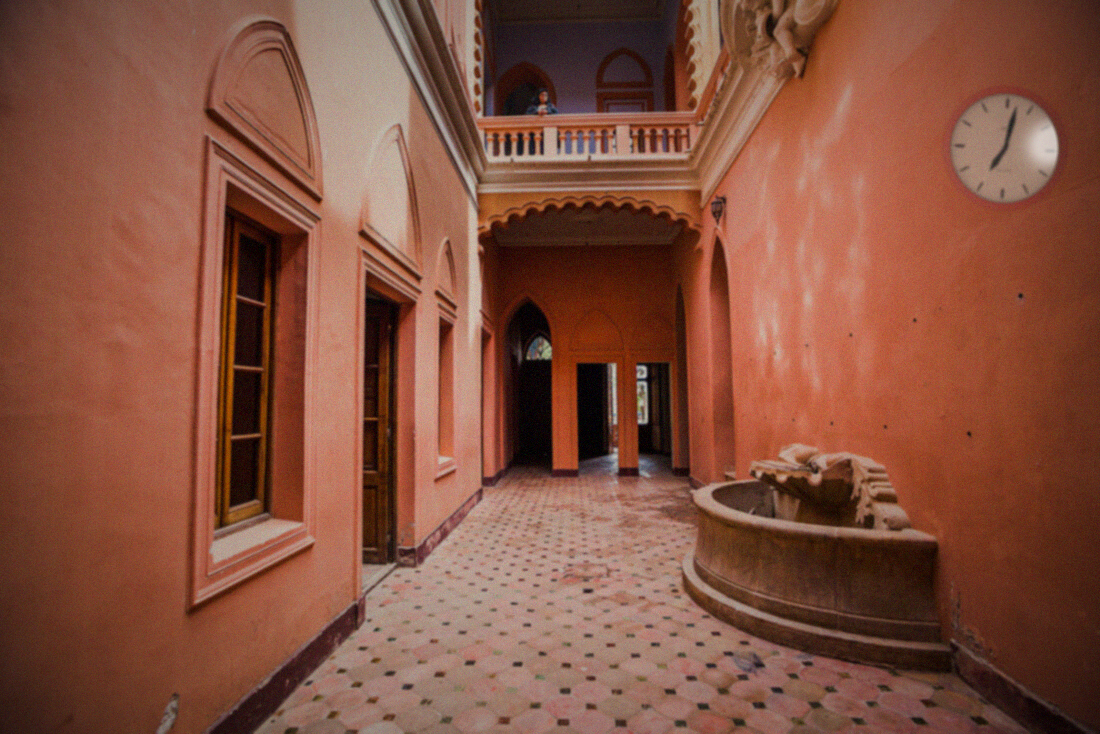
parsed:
7,02
